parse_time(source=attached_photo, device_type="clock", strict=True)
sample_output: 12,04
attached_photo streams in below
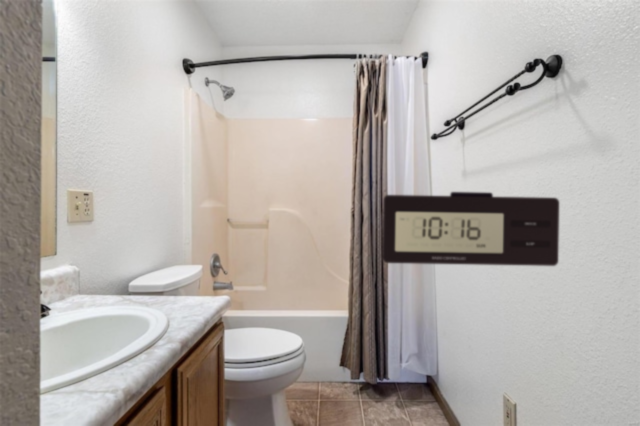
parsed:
10,16
